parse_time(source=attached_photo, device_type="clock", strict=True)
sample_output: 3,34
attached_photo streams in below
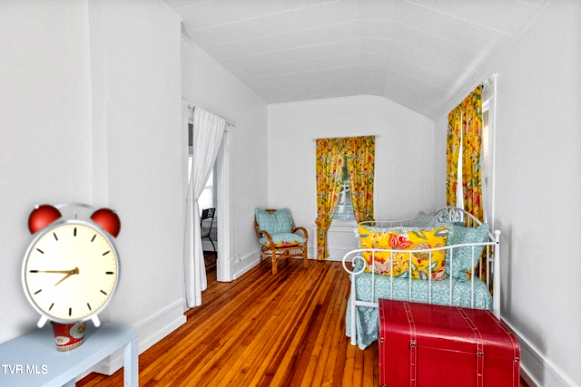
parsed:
7,45
